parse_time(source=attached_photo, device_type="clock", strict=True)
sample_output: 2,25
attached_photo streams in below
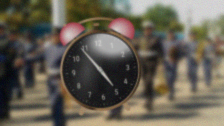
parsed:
4,54
